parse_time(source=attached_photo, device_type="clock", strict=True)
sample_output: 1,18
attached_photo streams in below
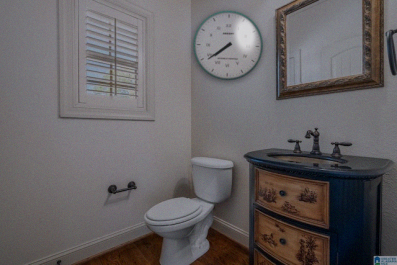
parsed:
7,39
